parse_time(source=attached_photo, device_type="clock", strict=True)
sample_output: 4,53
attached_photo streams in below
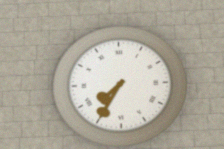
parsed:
7,35
